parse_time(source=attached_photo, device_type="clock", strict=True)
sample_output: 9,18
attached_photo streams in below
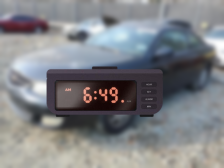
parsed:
6,49
